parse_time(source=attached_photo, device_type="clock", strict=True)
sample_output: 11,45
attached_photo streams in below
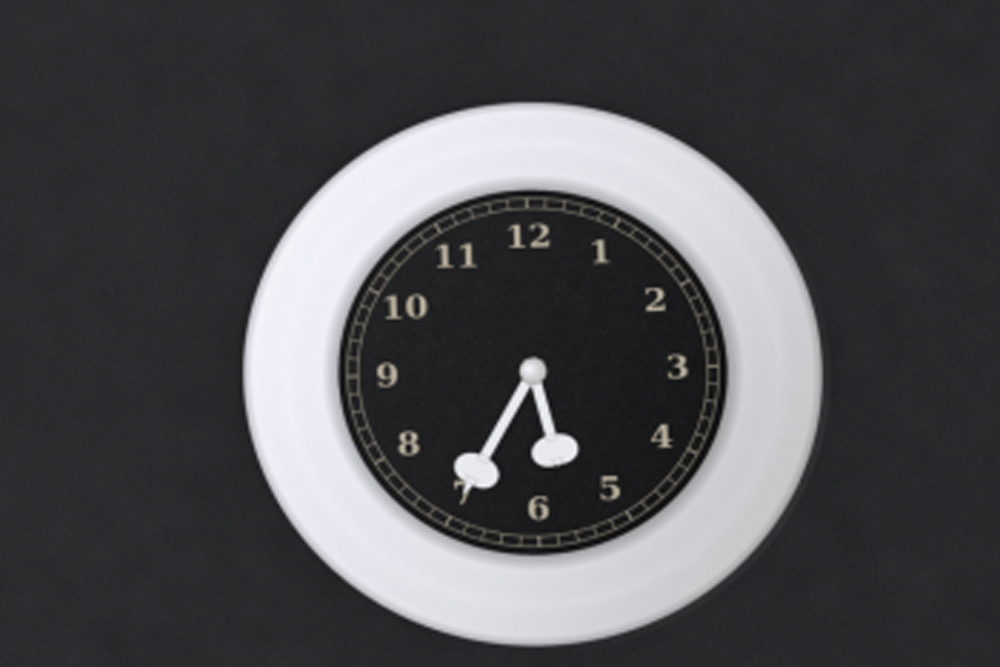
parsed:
5,35
